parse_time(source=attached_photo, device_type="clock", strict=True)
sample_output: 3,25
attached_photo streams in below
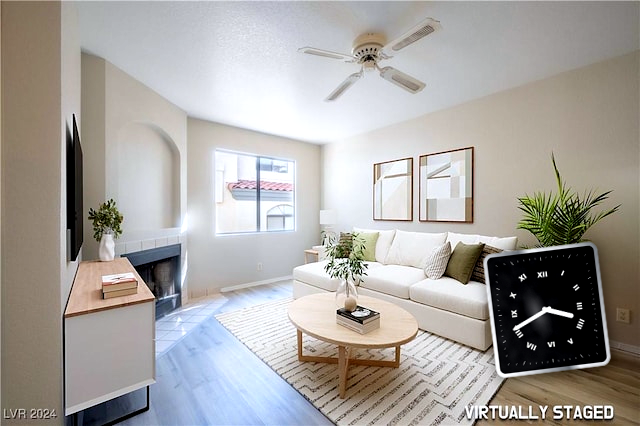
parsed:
3,41
